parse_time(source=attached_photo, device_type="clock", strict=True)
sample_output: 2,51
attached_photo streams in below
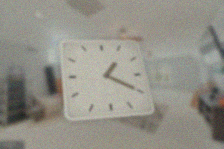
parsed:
1,20
